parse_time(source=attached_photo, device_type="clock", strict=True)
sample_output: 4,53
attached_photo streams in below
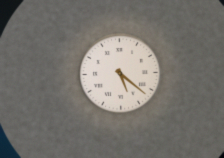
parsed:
5,22
